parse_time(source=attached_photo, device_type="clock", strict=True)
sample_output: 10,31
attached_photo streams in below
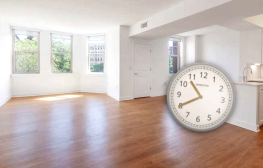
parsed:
10,40
